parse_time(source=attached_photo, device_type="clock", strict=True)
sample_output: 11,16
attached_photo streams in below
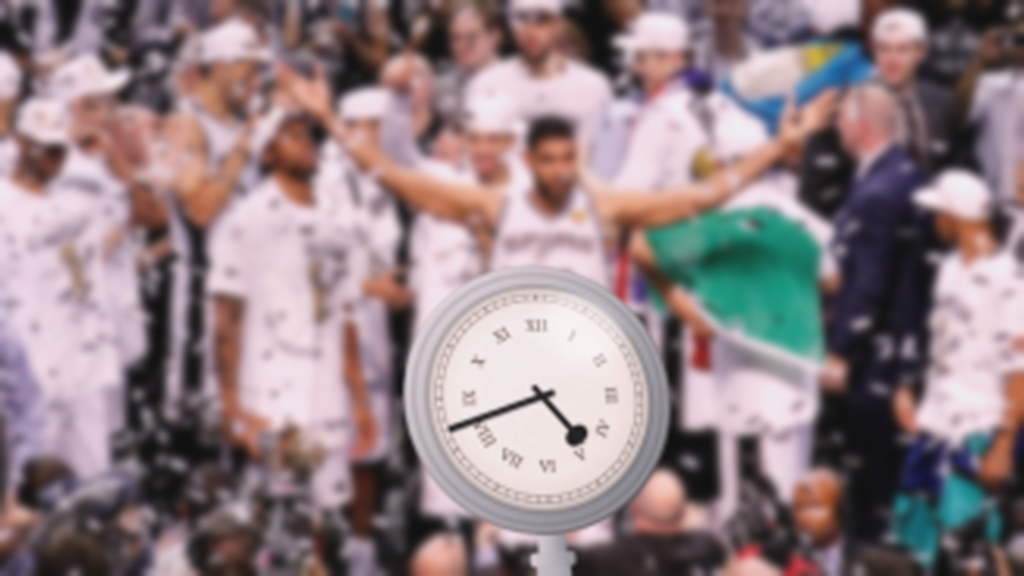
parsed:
4,42
